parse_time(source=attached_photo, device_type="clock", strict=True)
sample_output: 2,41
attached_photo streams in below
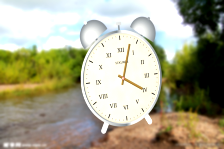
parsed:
4,03
